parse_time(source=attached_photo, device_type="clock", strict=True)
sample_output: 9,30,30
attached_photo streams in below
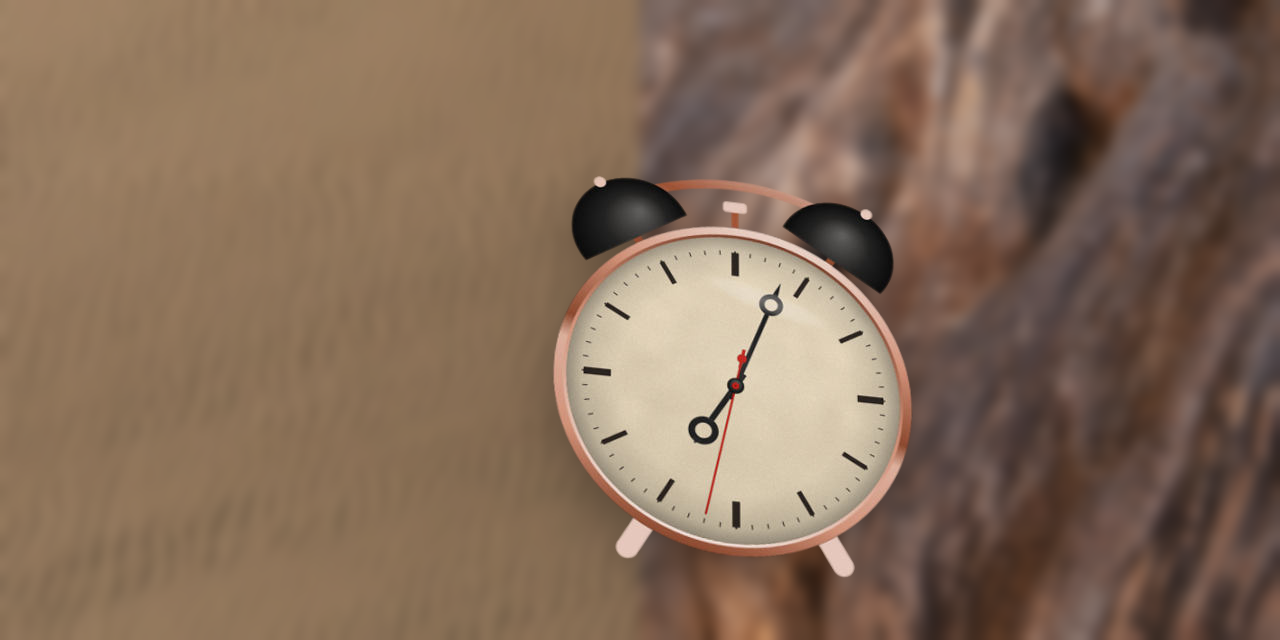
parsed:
7,03,32
